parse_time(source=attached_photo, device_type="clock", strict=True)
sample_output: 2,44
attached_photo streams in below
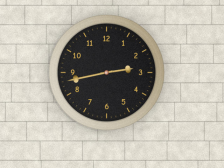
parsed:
2,43
